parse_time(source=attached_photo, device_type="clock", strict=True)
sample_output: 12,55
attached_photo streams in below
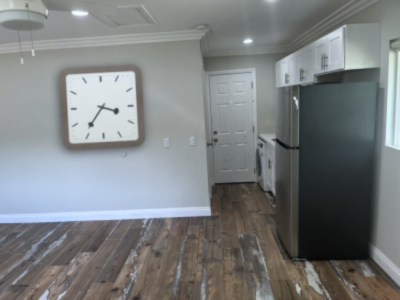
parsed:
3,36
